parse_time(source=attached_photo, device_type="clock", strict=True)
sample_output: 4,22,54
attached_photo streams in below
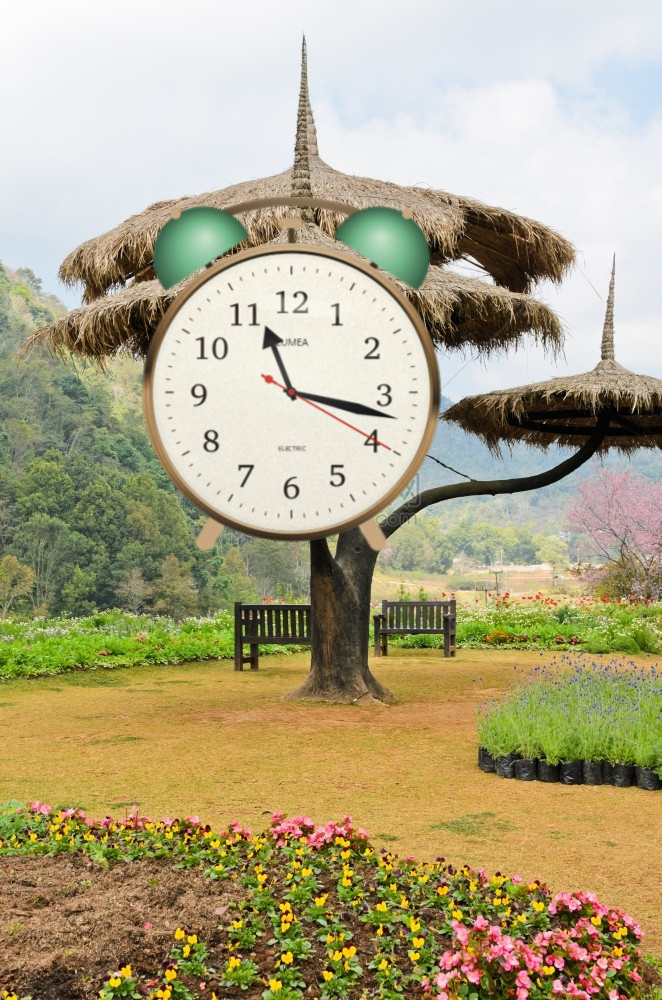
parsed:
11,17,20
